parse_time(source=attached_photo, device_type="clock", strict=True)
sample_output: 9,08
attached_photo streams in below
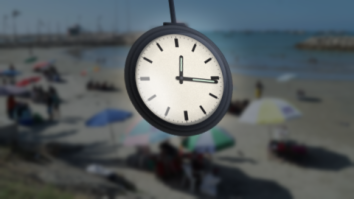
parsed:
12,16
